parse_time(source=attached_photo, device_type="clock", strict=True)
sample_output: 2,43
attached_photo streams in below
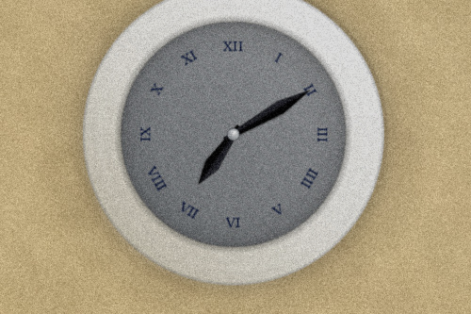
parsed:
7,10
